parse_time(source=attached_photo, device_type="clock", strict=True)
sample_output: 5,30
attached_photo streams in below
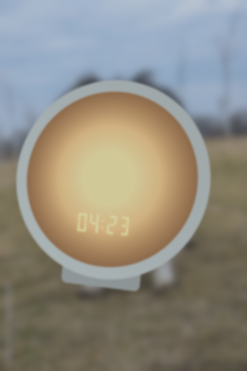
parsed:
4,23
